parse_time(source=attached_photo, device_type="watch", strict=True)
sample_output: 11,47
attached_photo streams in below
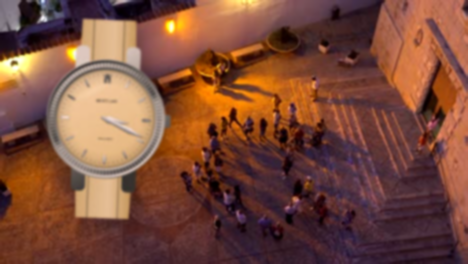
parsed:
3,19
